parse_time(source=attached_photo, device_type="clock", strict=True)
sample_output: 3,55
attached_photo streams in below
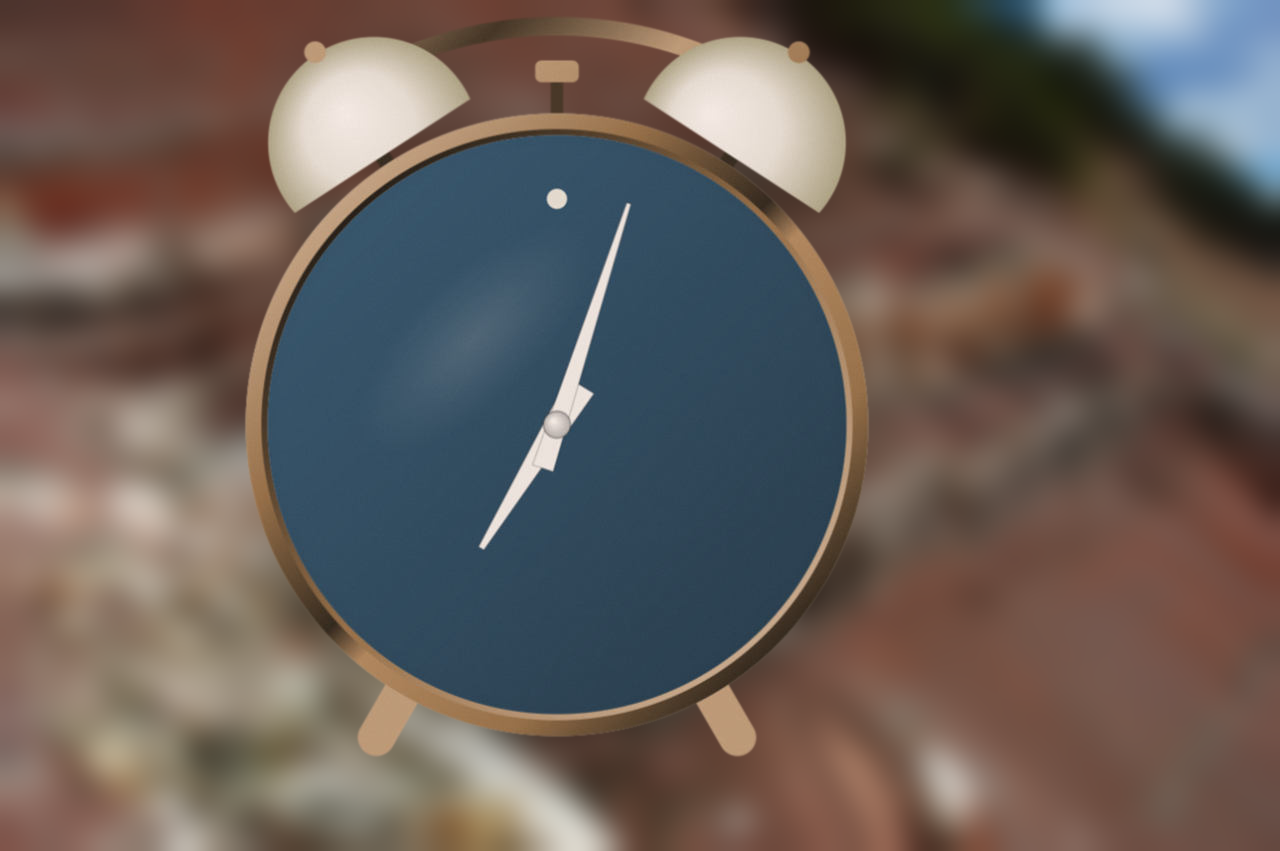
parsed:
7,03
